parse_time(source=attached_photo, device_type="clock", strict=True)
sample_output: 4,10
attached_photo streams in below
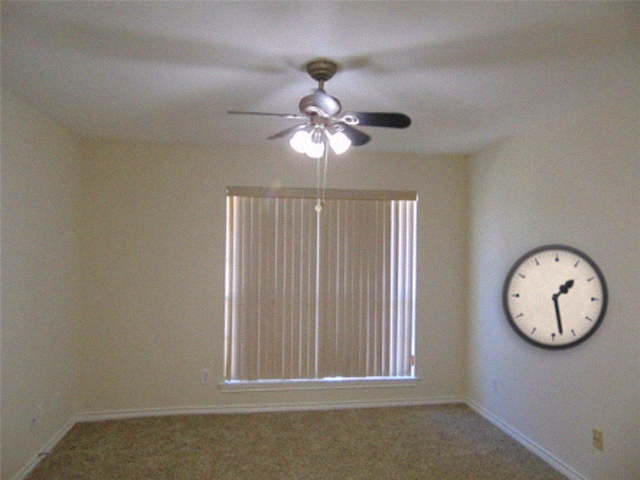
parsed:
1,28
